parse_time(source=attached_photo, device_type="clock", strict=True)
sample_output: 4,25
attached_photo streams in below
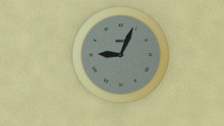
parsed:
9,04
